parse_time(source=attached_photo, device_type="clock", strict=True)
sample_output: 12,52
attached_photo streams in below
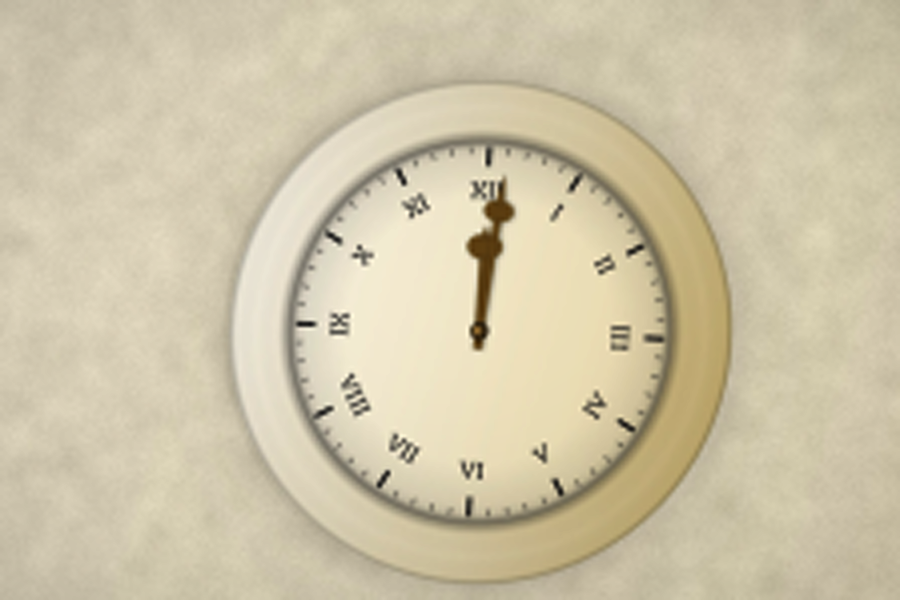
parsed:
12,01
